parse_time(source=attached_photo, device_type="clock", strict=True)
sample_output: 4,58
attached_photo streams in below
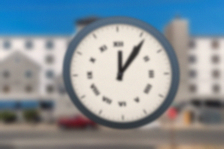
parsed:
12,06
